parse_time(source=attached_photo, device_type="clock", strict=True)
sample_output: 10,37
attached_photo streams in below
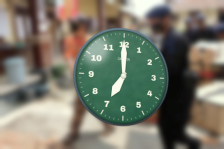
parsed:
7,00
